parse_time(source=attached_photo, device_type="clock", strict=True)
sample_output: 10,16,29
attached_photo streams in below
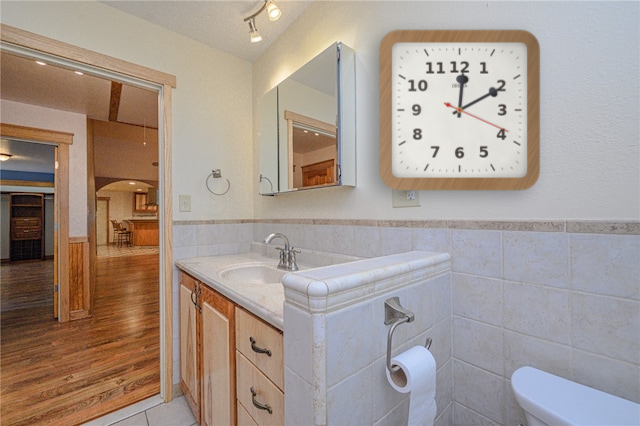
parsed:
12,10,19
